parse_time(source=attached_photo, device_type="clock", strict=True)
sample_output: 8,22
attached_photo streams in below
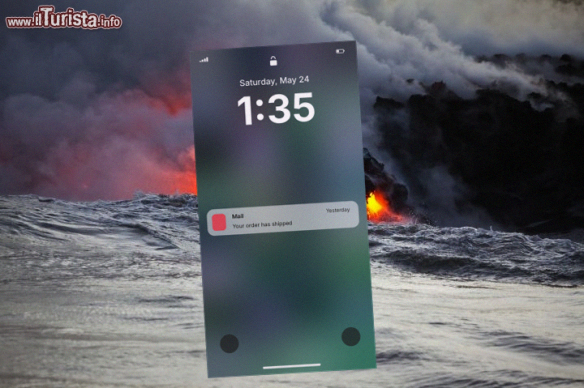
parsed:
1,35
